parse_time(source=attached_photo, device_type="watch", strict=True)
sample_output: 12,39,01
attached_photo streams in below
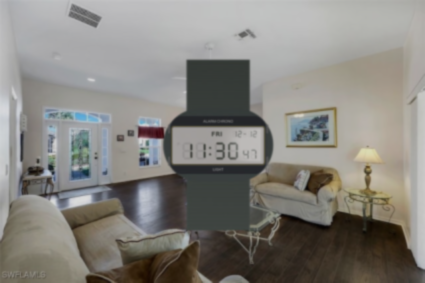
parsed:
11,30,47
